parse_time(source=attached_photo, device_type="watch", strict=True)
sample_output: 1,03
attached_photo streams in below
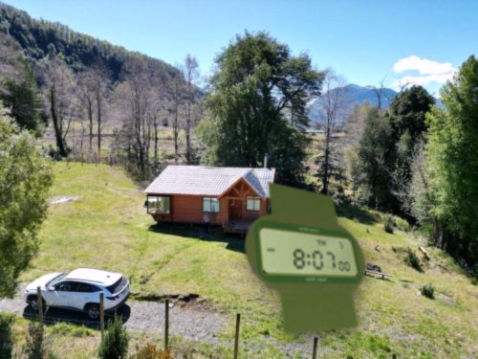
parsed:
8,07
